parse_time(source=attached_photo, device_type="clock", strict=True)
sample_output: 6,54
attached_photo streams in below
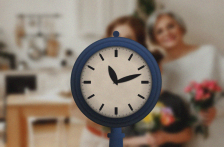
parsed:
11,12
